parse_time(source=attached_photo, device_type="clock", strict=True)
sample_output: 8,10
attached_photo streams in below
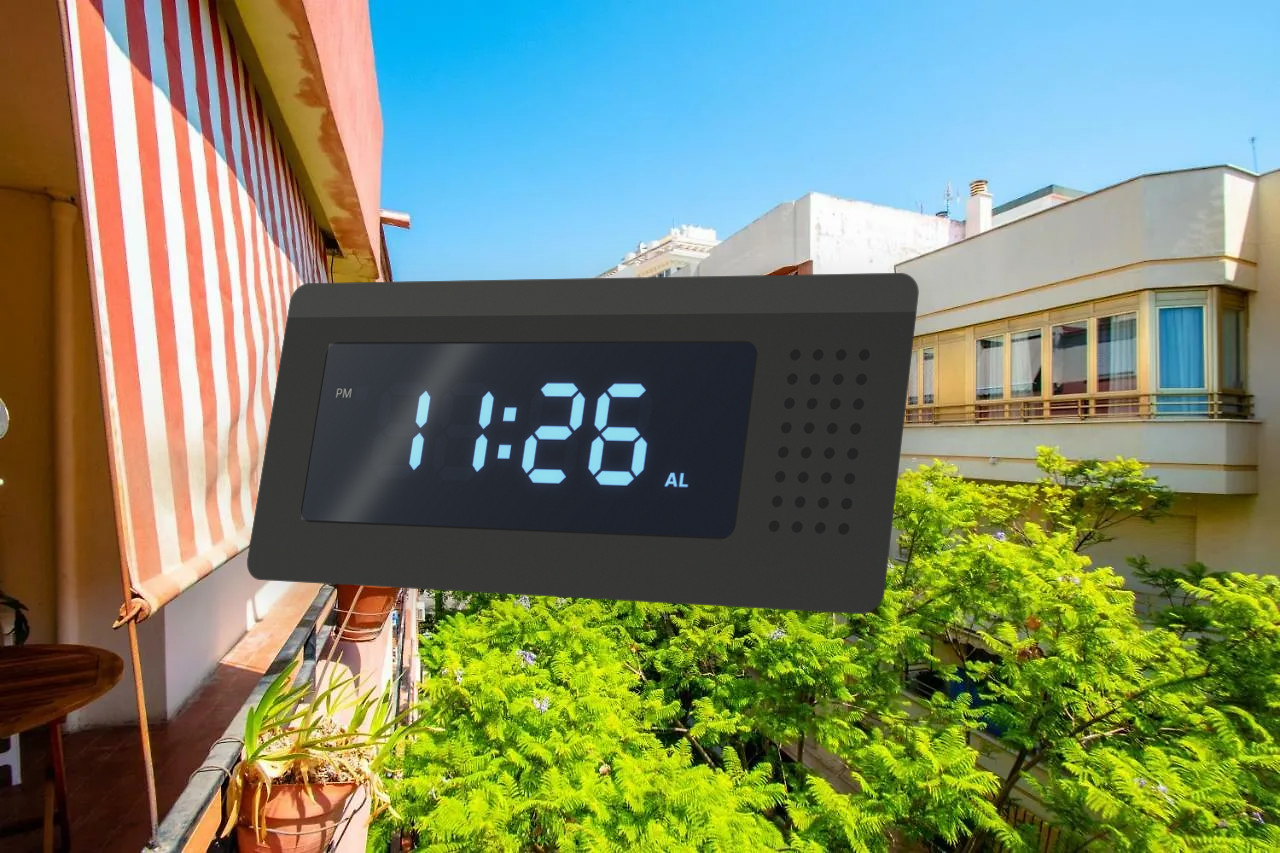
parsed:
11,26
